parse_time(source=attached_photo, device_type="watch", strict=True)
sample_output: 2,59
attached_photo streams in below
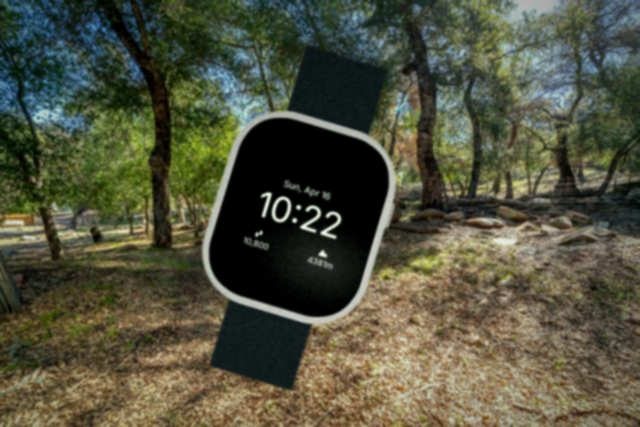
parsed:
10,22
